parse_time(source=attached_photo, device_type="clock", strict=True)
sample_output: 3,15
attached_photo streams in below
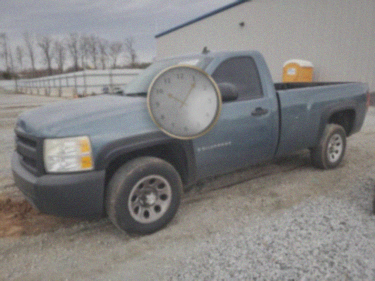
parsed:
10,06
